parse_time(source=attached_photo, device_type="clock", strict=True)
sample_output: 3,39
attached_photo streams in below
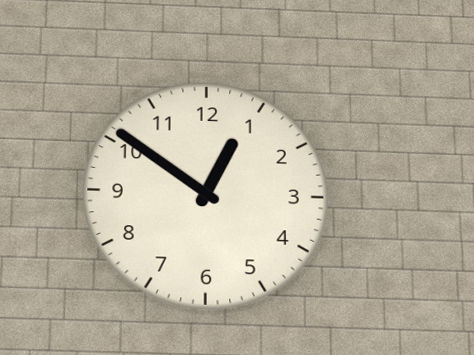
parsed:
12,51
